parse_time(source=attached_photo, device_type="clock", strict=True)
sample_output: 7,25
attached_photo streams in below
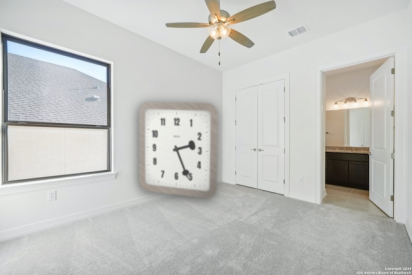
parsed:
2,26
